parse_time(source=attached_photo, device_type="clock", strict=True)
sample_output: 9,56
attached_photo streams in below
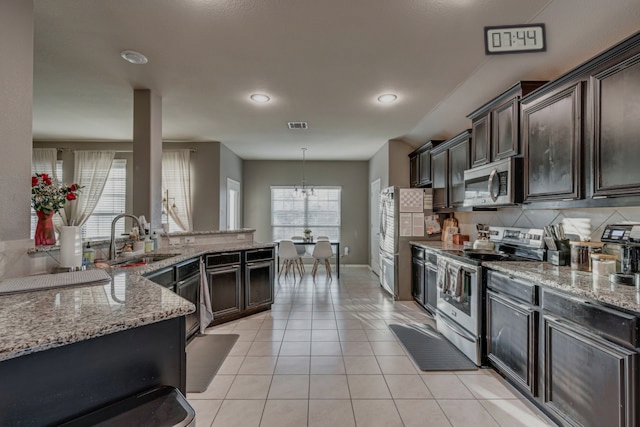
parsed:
7,44
